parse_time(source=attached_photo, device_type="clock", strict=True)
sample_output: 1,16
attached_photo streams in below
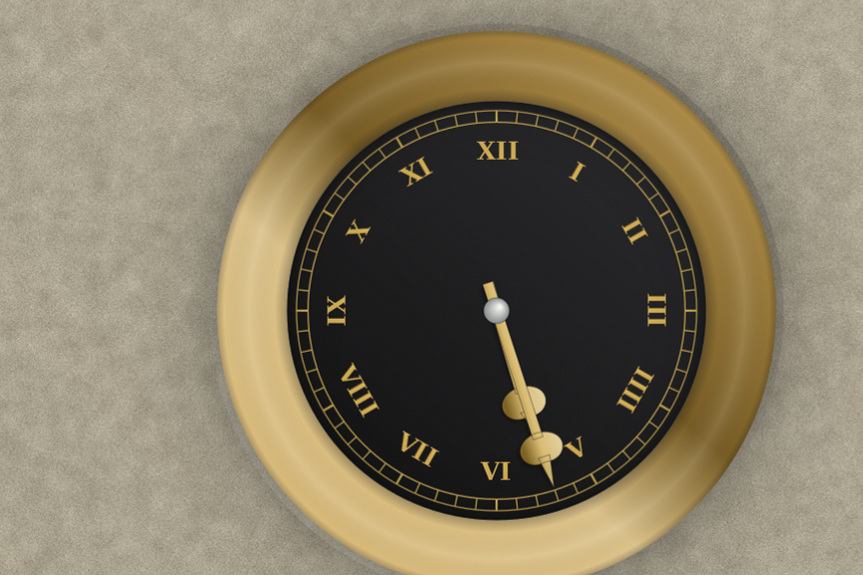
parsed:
5,27
